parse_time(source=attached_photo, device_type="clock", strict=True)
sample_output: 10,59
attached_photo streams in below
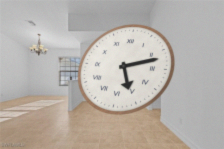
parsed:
5,12
